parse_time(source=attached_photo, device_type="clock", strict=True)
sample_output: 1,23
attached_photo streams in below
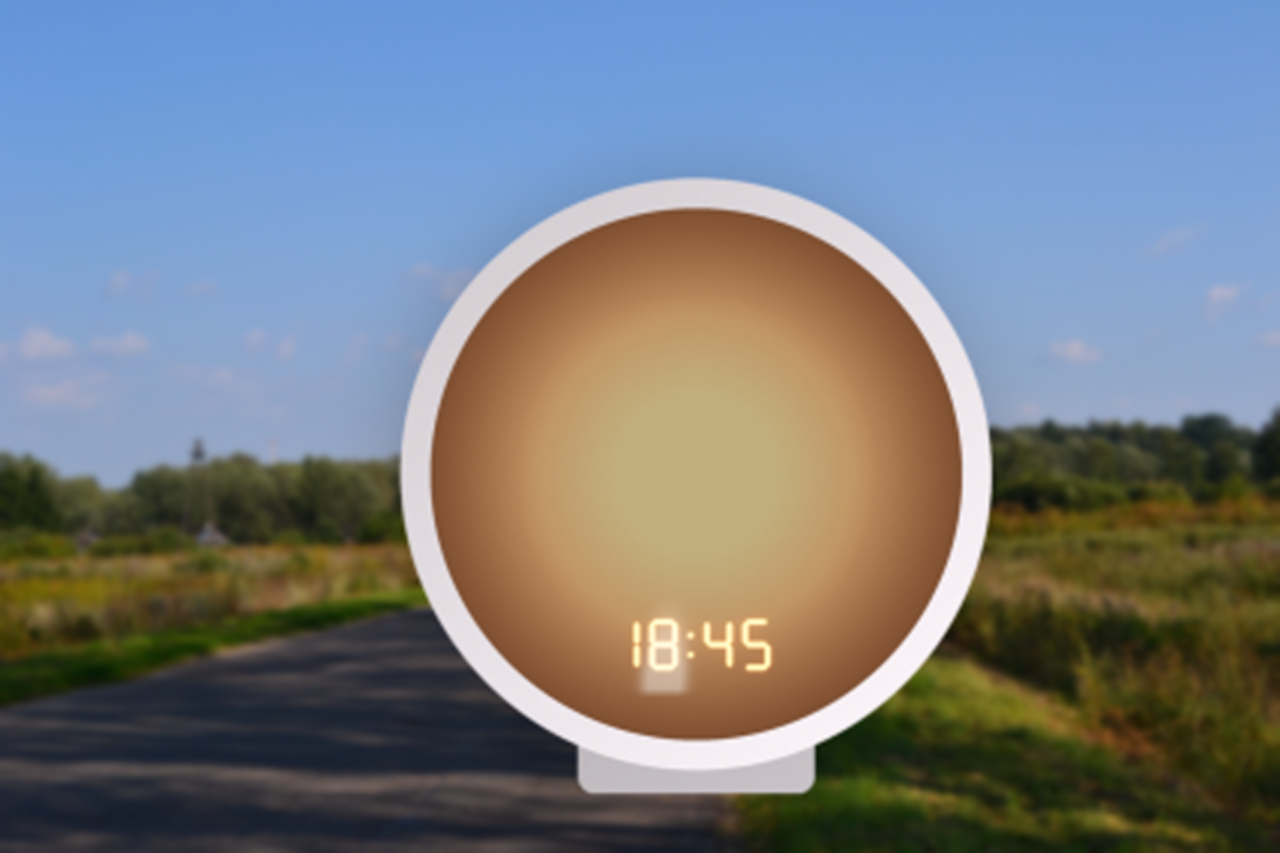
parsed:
18,45
